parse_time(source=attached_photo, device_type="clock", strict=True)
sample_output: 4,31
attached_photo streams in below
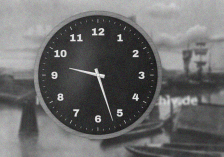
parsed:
9,27
